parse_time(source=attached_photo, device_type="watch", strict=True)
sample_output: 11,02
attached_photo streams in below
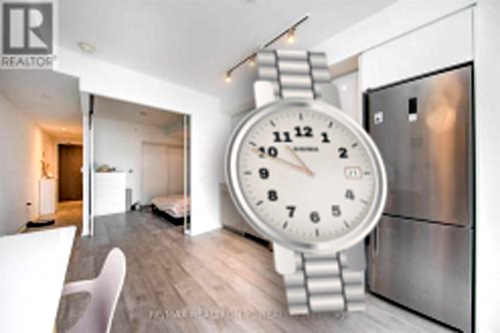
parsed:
10,49
